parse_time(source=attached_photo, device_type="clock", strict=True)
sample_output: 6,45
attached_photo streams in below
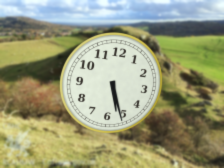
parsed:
5,26
